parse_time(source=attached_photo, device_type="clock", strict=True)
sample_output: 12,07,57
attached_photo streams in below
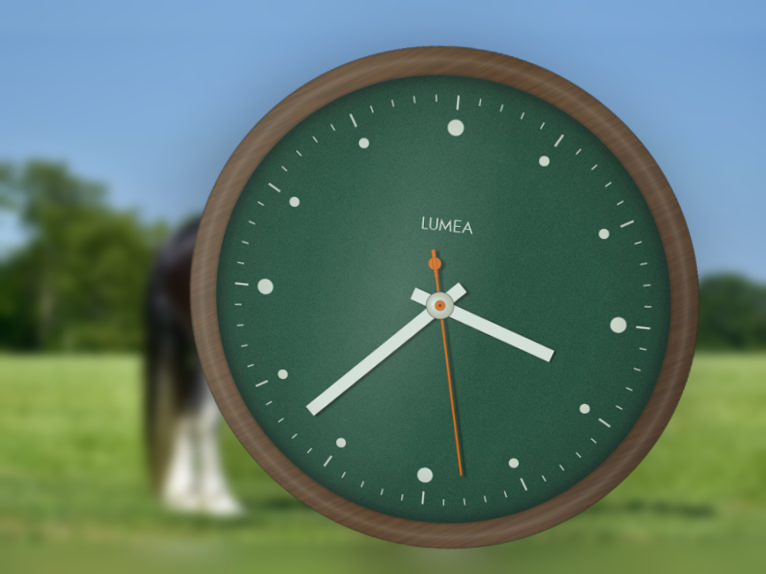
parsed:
3,37,28
